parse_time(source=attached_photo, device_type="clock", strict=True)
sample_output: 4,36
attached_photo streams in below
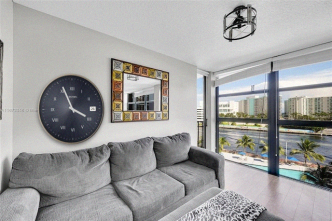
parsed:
3,56
